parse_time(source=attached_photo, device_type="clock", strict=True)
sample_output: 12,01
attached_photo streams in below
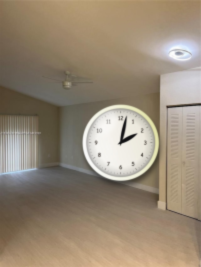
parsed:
2,02
